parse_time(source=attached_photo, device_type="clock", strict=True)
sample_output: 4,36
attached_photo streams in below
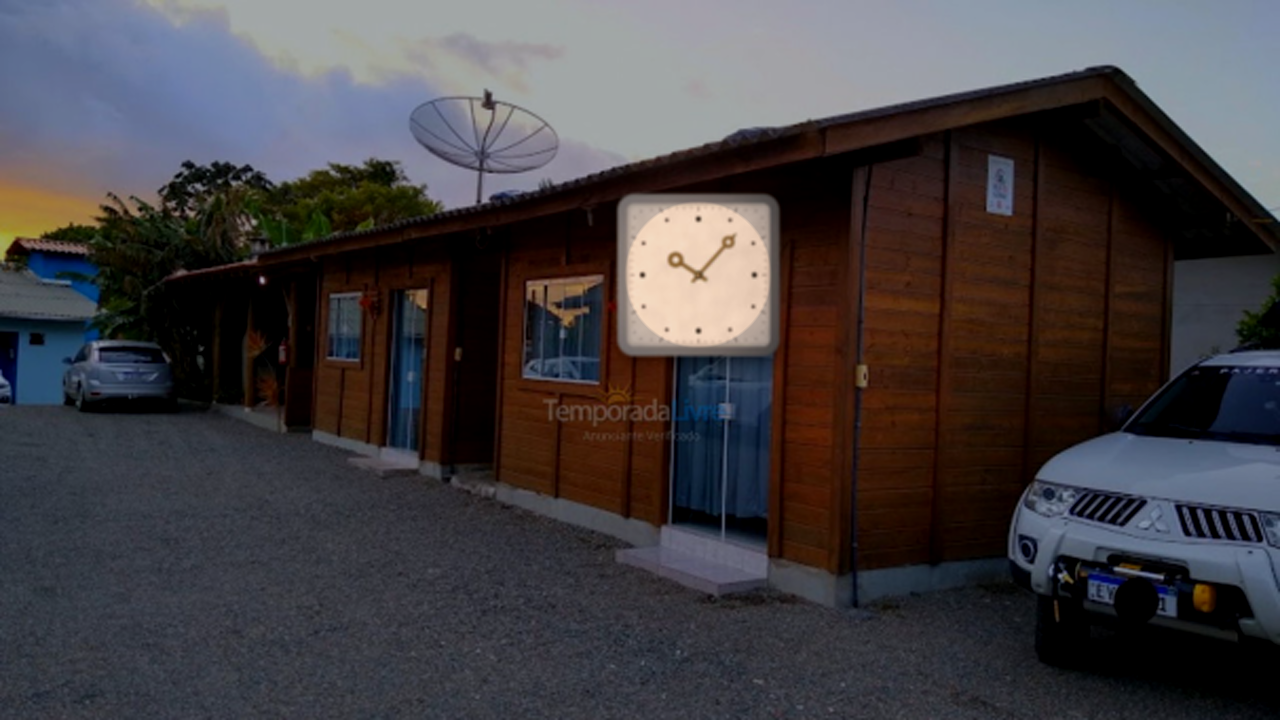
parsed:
10,07
